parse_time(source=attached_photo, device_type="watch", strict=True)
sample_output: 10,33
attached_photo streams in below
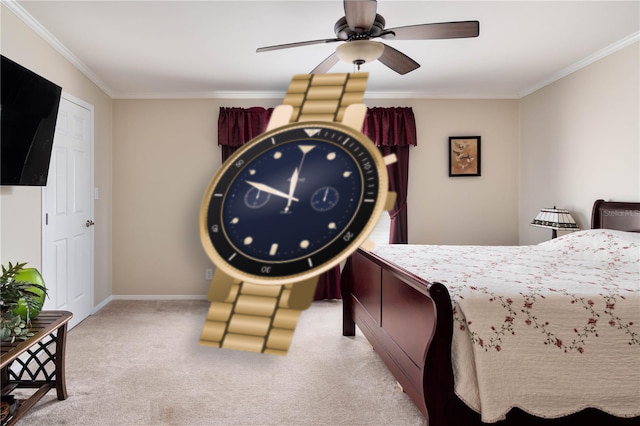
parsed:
11,48
